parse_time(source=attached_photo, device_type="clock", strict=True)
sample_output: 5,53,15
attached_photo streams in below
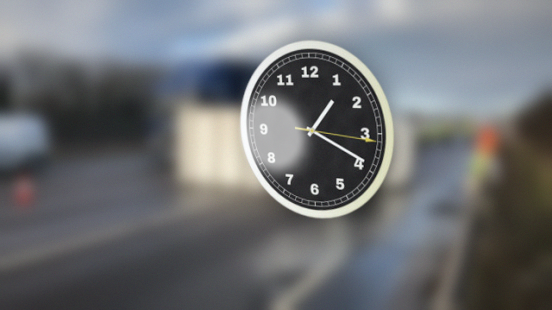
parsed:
1,19,16
